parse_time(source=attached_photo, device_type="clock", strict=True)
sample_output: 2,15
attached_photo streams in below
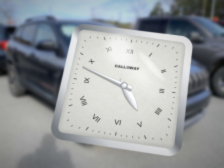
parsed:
4,48
